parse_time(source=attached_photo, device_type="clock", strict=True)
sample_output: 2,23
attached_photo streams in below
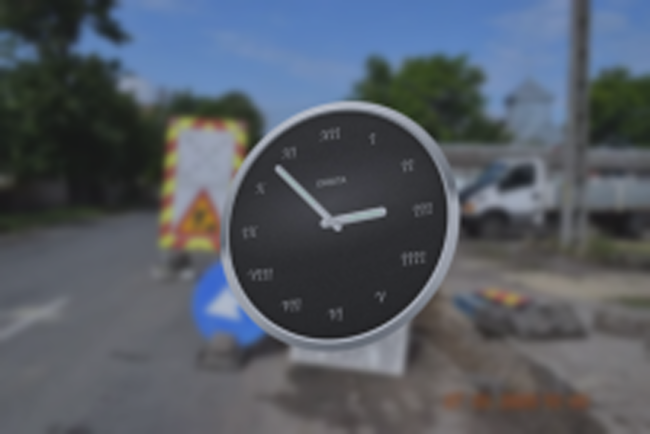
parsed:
2,53
